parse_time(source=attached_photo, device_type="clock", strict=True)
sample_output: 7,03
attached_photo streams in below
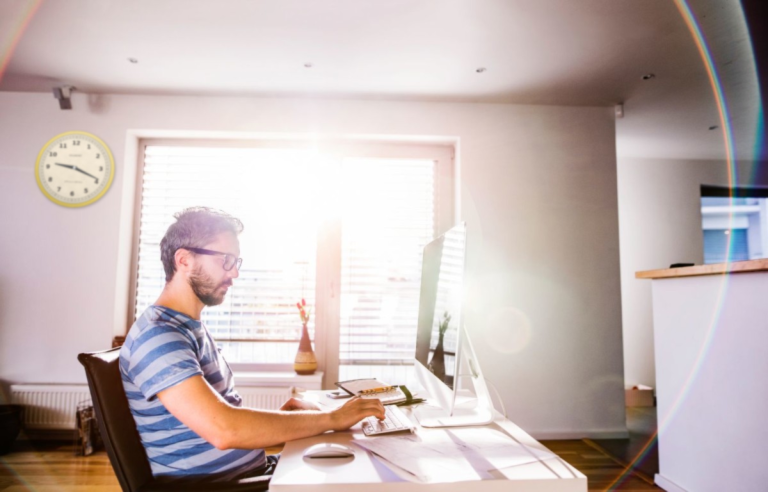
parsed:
9,19
